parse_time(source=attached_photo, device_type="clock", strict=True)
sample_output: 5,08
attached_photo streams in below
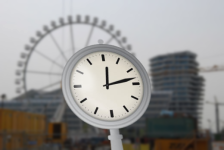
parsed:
12,13
